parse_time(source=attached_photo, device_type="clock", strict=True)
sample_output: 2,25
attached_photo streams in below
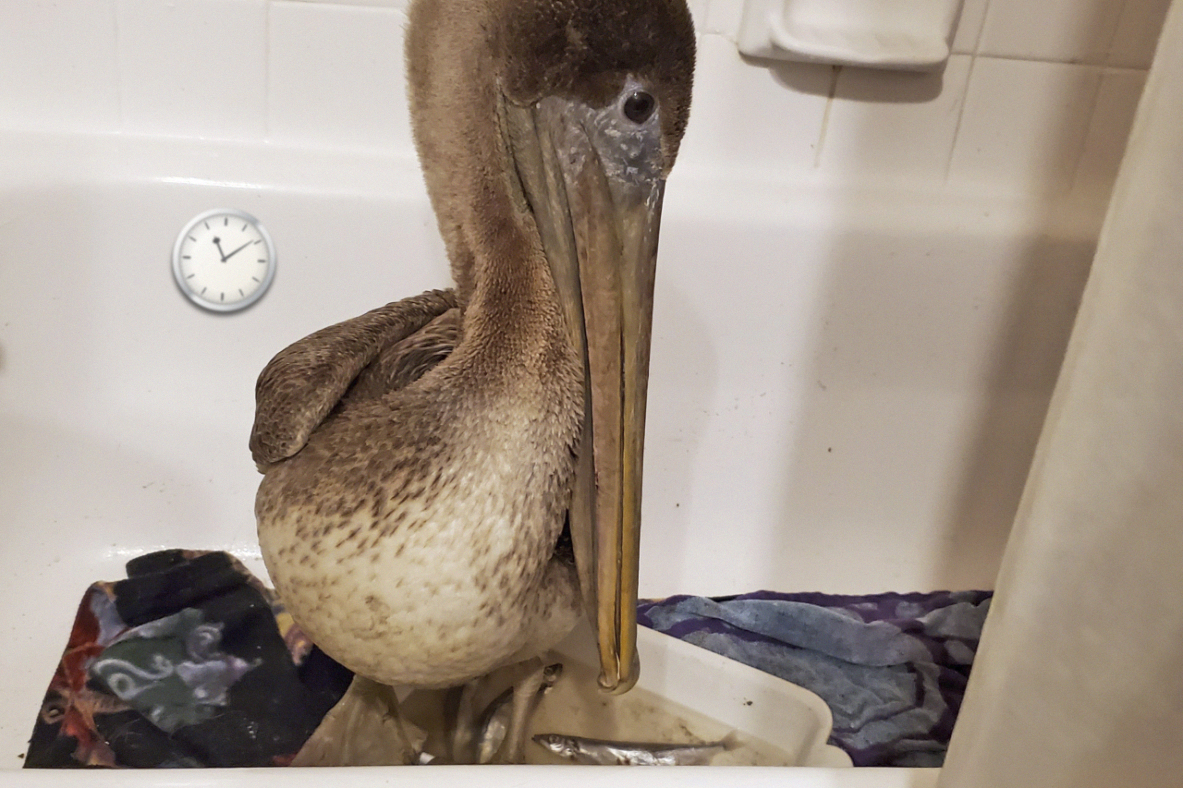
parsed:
11,09
